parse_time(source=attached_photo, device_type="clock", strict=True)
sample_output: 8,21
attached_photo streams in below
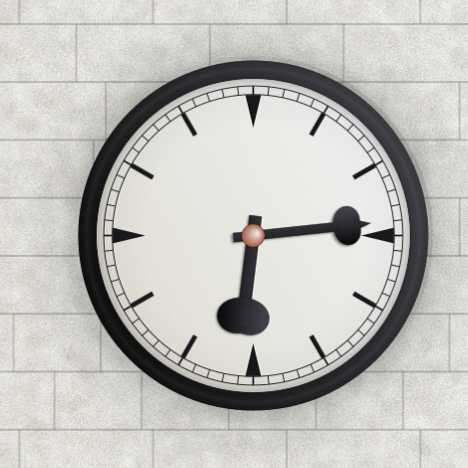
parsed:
6,14
